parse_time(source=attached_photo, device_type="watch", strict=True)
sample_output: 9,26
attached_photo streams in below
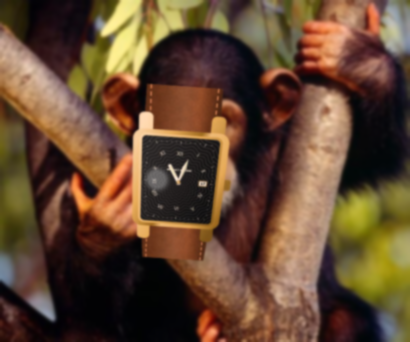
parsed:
11,03
